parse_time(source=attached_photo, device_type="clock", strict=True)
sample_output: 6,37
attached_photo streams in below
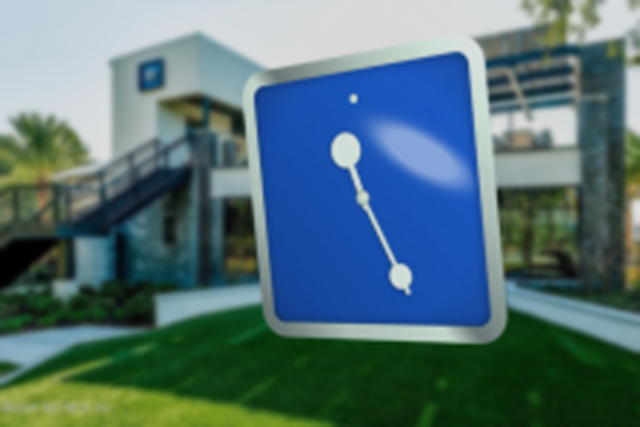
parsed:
11,26
